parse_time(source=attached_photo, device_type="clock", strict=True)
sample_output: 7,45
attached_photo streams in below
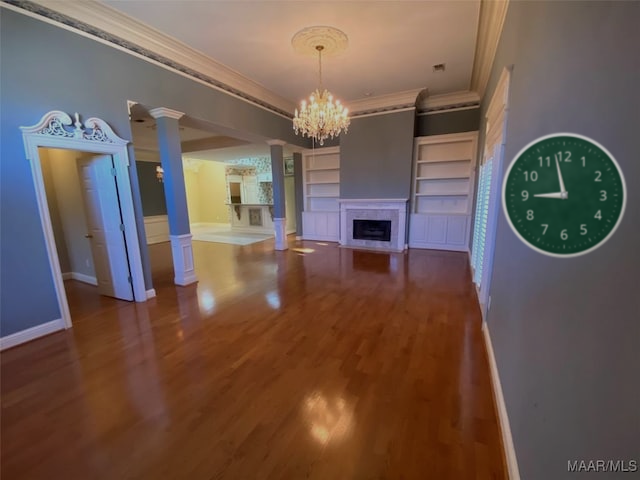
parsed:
8,58
